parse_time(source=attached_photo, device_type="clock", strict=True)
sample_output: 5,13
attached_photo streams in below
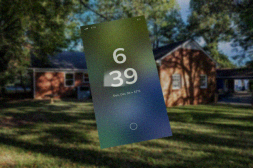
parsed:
6,39
